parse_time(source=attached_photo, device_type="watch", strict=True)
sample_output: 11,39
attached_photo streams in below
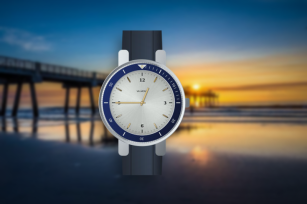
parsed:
12,45
